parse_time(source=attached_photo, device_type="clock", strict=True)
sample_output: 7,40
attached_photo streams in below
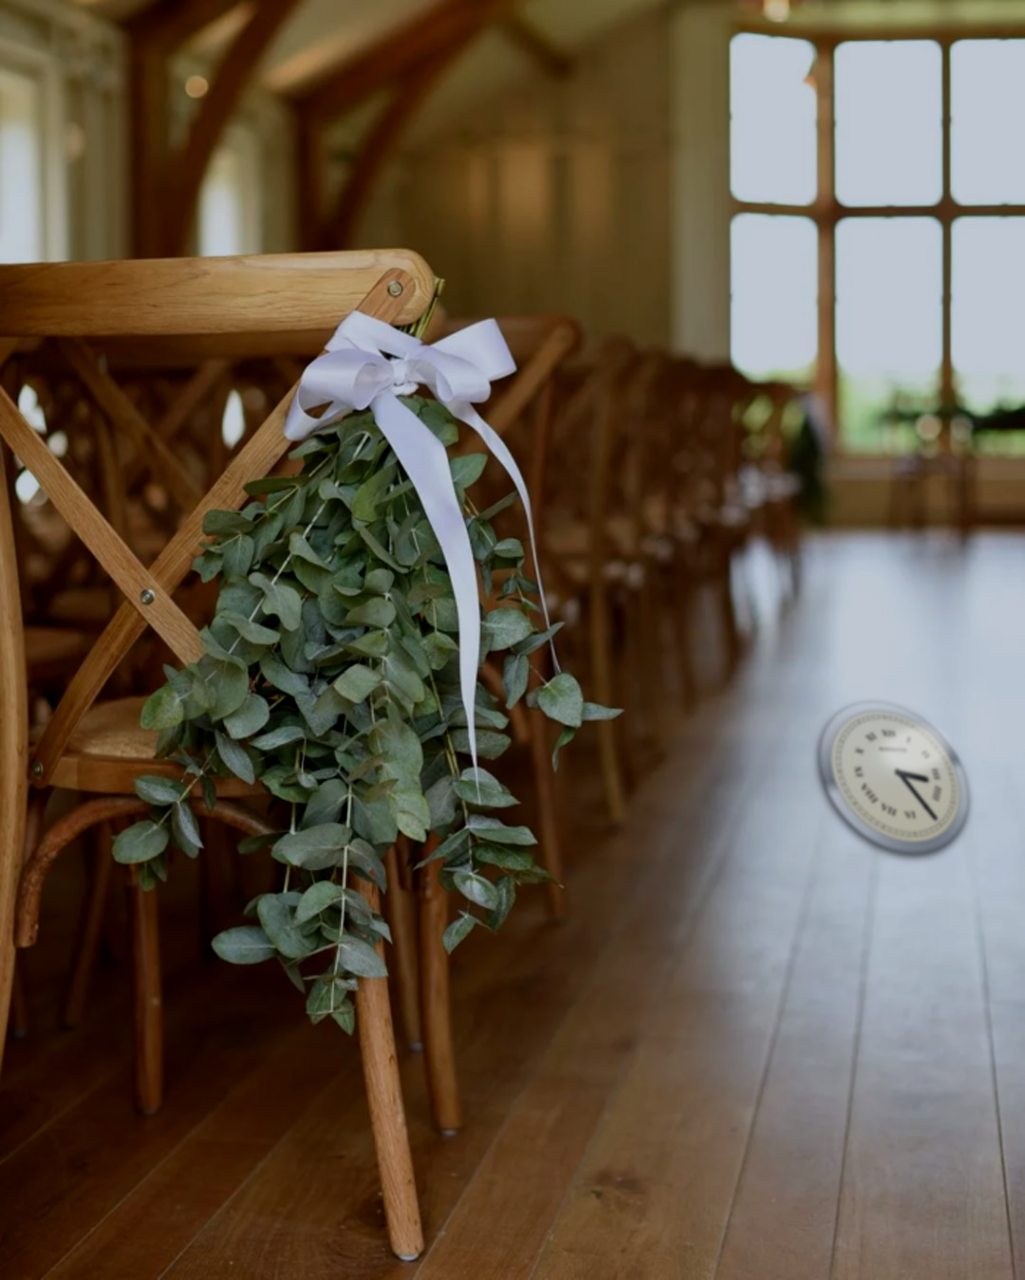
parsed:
3,25
